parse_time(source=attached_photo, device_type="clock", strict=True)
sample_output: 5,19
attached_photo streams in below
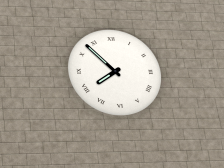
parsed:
7,53
